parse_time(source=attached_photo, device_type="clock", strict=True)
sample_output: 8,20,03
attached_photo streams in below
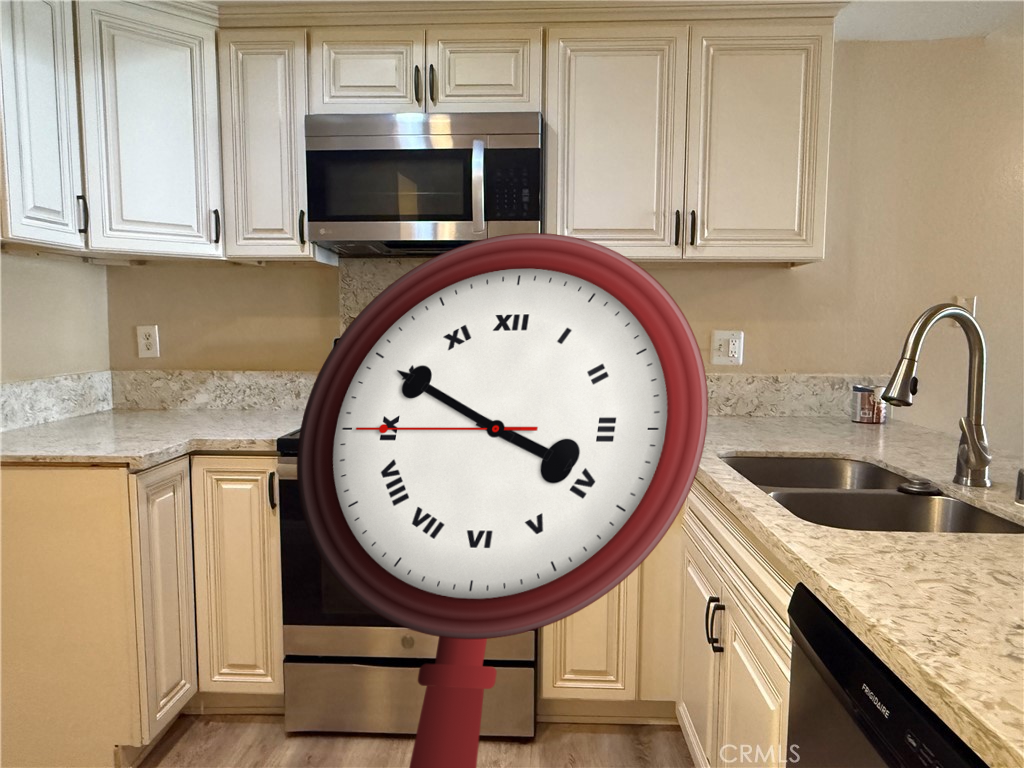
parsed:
3,49,45
